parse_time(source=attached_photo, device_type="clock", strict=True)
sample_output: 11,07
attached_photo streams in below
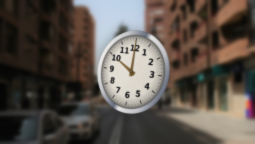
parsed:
10,00
